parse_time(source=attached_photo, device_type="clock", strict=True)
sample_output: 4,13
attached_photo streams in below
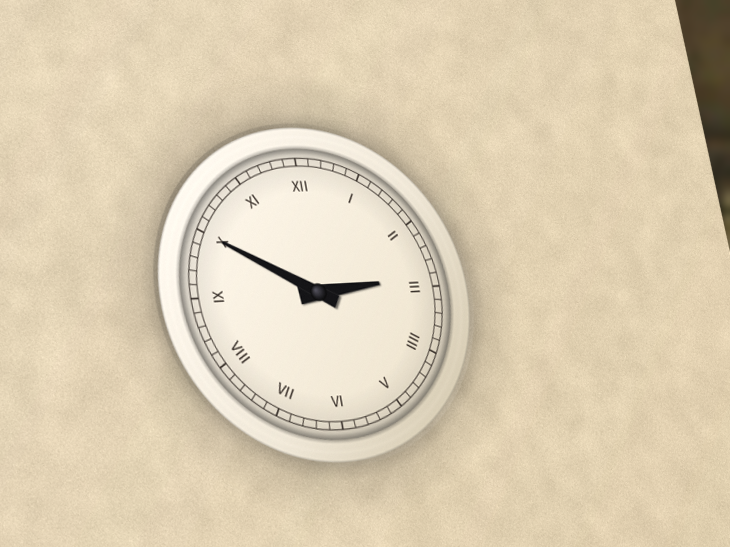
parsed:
2,50
